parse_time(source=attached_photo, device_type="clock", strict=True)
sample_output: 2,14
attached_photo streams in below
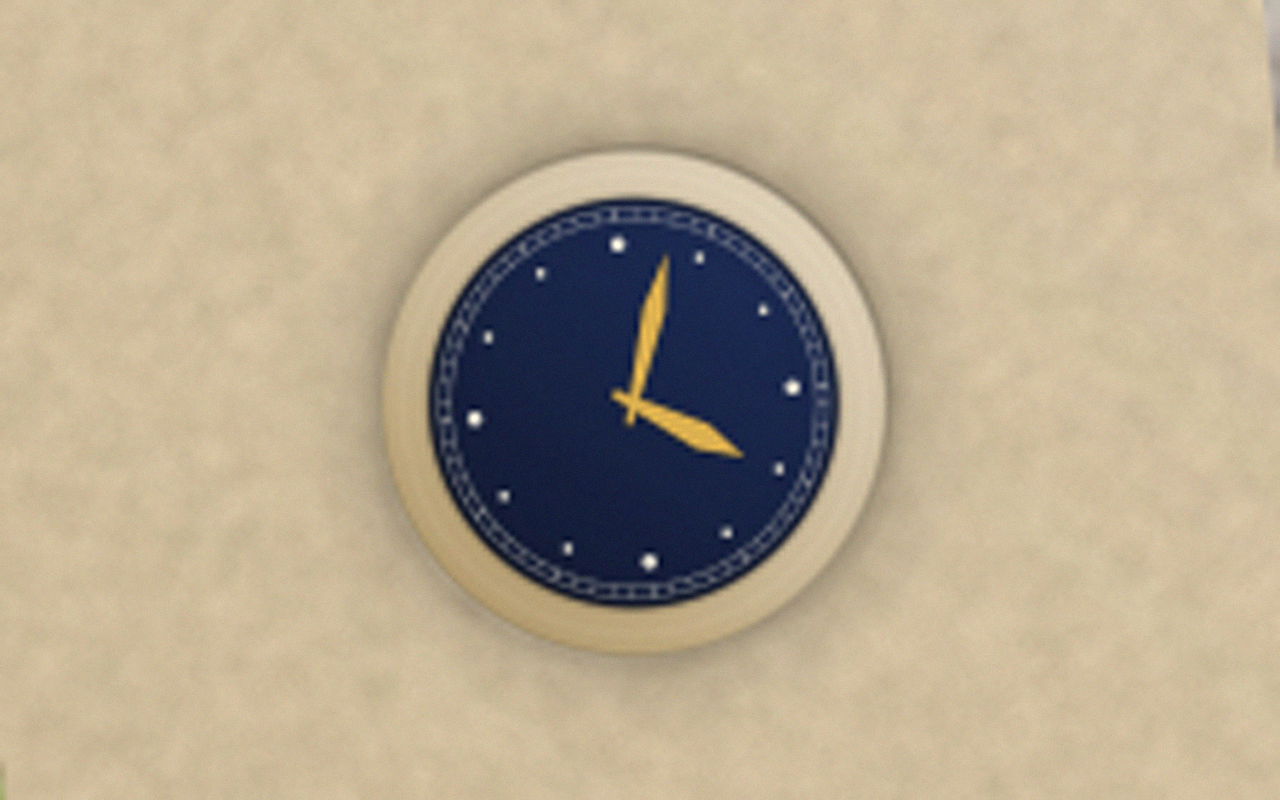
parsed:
4,03
